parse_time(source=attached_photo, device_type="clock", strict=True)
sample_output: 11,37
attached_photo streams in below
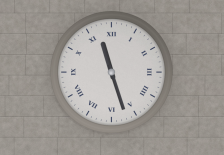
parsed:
11,27
